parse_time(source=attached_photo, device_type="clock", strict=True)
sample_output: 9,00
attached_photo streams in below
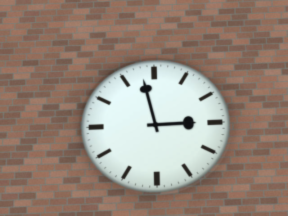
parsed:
2,58
